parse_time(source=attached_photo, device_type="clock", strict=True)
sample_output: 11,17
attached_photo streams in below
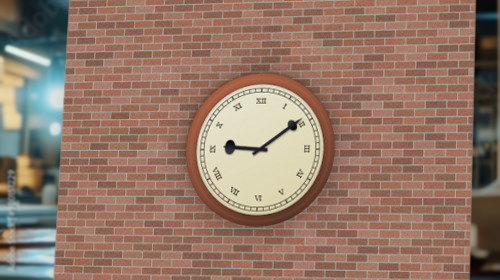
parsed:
9,09
